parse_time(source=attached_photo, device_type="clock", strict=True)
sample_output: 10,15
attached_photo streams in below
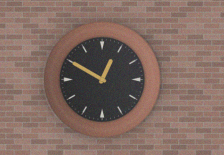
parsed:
12,50
